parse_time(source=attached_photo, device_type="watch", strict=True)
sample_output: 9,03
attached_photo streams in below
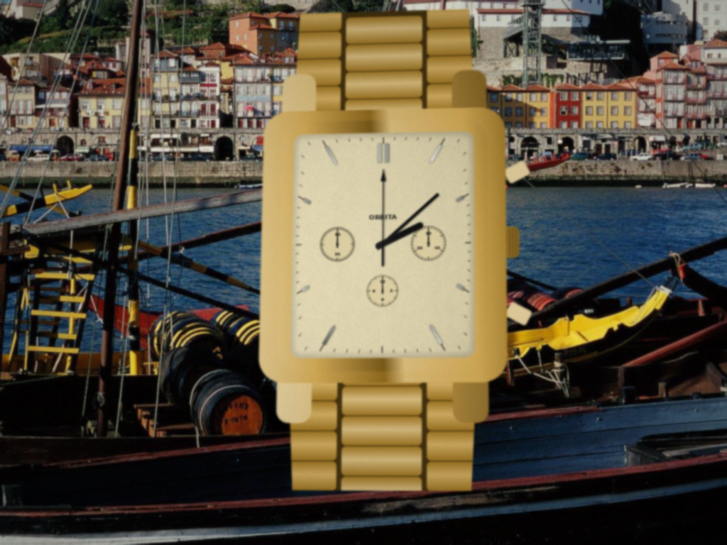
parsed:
2,08
